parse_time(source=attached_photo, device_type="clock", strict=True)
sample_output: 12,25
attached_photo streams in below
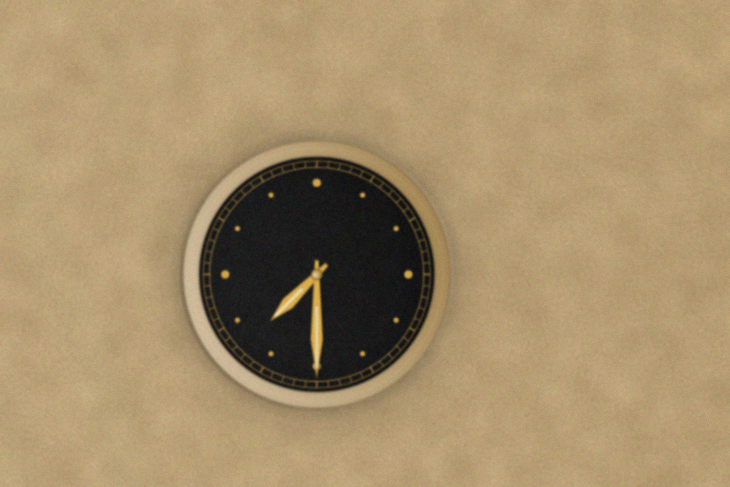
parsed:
7,30
